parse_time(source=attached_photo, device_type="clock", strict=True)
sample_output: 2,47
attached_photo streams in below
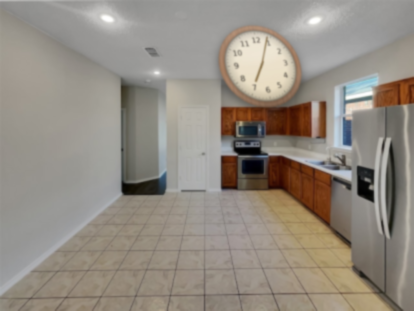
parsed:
7,04
